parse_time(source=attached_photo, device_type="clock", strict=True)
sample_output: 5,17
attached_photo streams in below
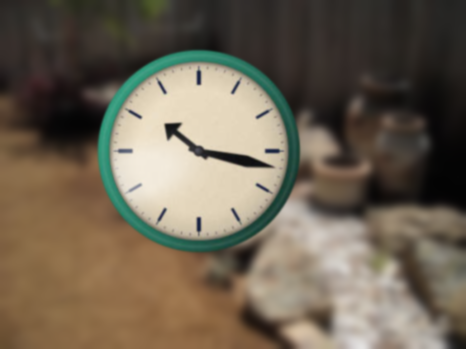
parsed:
10,17
